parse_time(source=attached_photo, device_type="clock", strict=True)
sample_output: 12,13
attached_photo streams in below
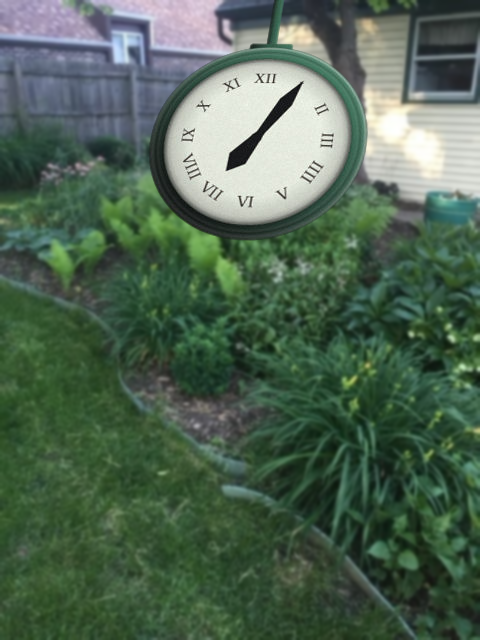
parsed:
7,05
